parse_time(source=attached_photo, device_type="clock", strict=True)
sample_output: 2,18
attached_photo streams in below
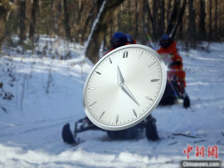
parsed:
11,23
